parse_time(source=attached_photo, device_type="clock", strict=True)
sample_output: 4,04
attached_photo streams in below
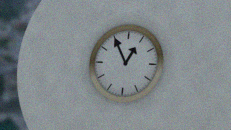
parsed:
12,55
